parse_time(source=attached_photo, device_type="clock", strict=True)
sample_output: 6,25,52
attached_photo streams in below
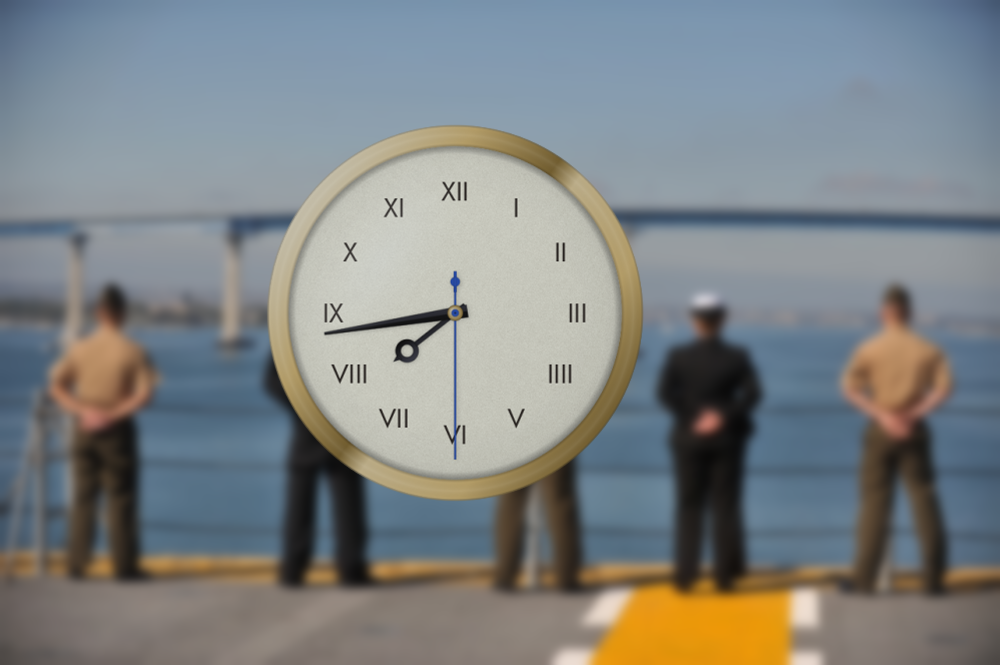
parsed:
7,43,30
